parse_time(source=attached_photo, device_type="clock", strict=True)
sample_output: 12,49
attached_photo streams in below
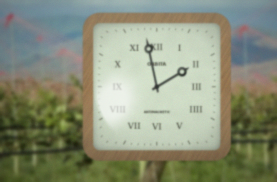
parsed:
1,58
